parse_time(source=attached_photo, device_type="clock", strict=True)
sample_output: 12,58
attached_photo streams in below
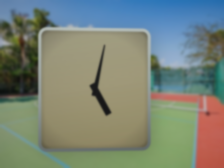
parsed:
5,02
